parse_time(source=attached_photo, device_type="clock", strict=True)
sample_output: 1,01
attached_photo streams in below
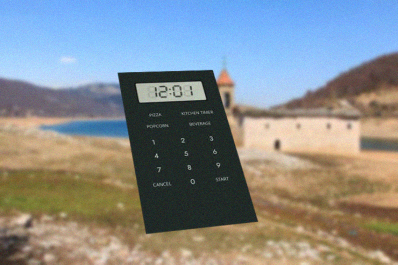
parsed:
12,01
